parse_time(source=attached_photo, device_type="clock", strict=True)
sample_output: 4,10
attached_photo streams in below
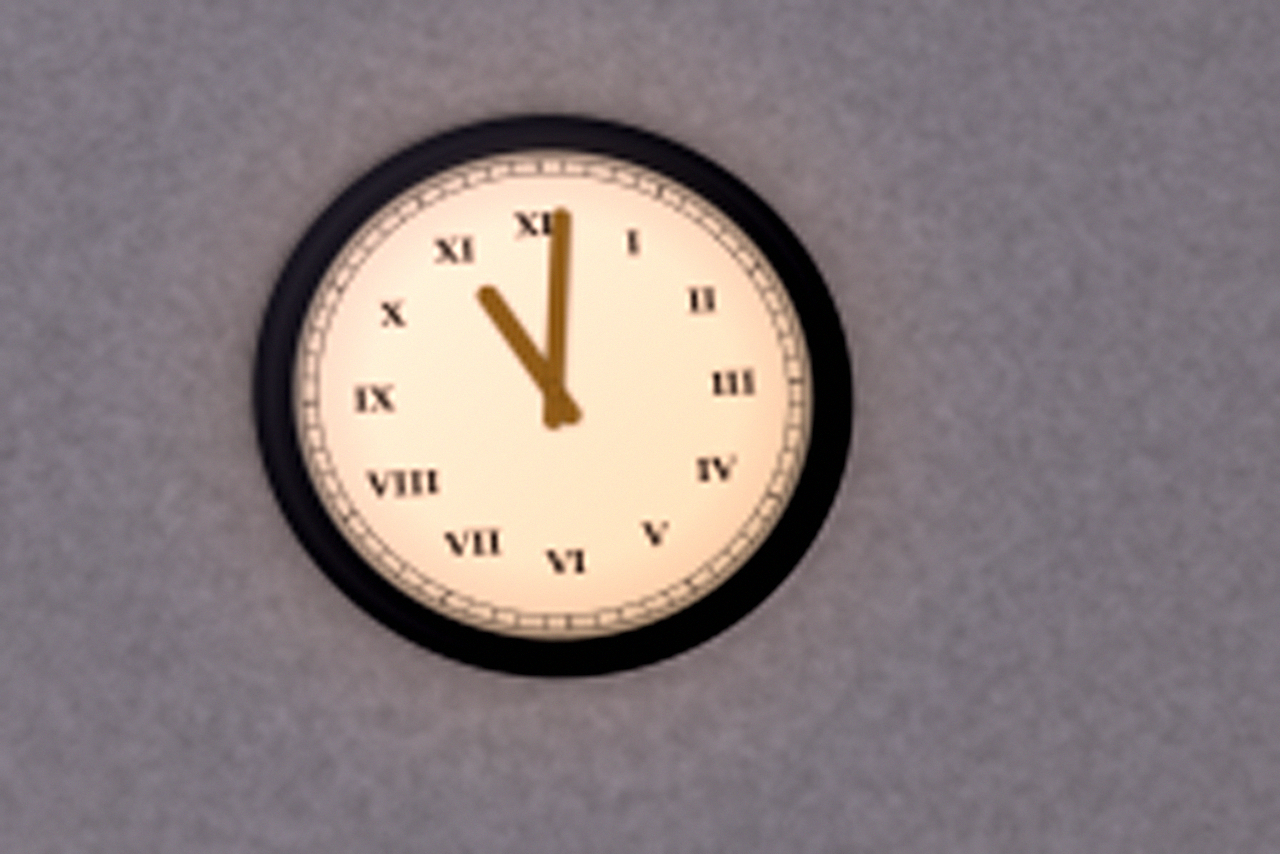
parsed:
11,01
